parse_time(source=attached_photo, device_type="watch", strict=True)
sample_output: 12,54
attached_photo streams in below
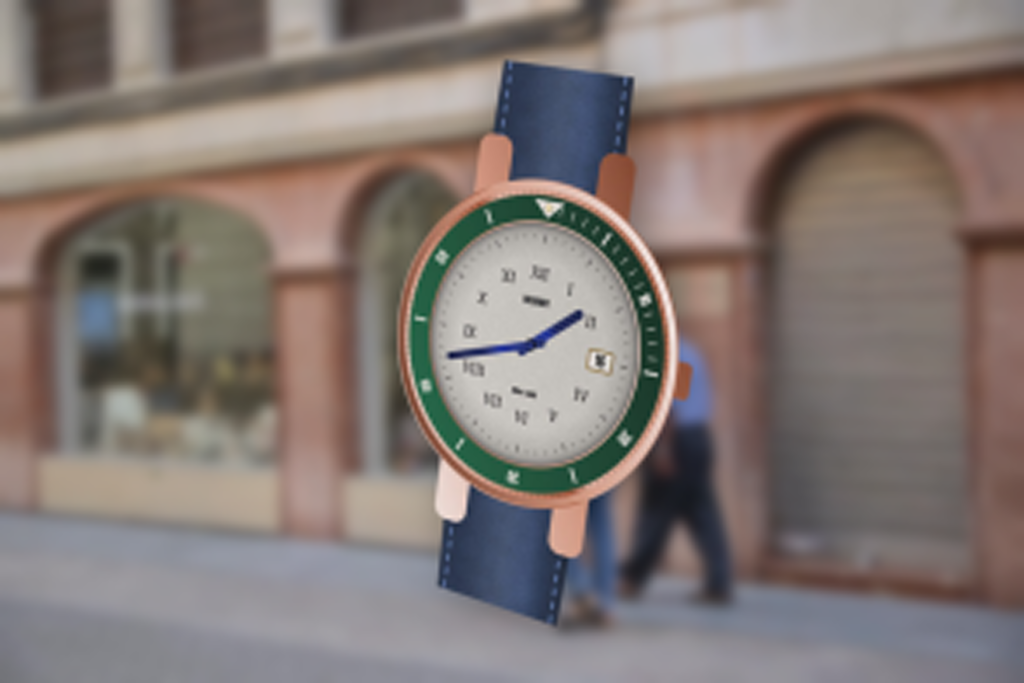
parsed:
1,42
